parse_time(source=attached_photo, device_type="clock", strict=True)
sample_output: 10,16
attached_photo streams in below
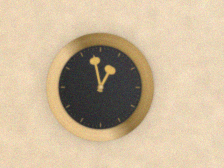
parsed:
12,58
